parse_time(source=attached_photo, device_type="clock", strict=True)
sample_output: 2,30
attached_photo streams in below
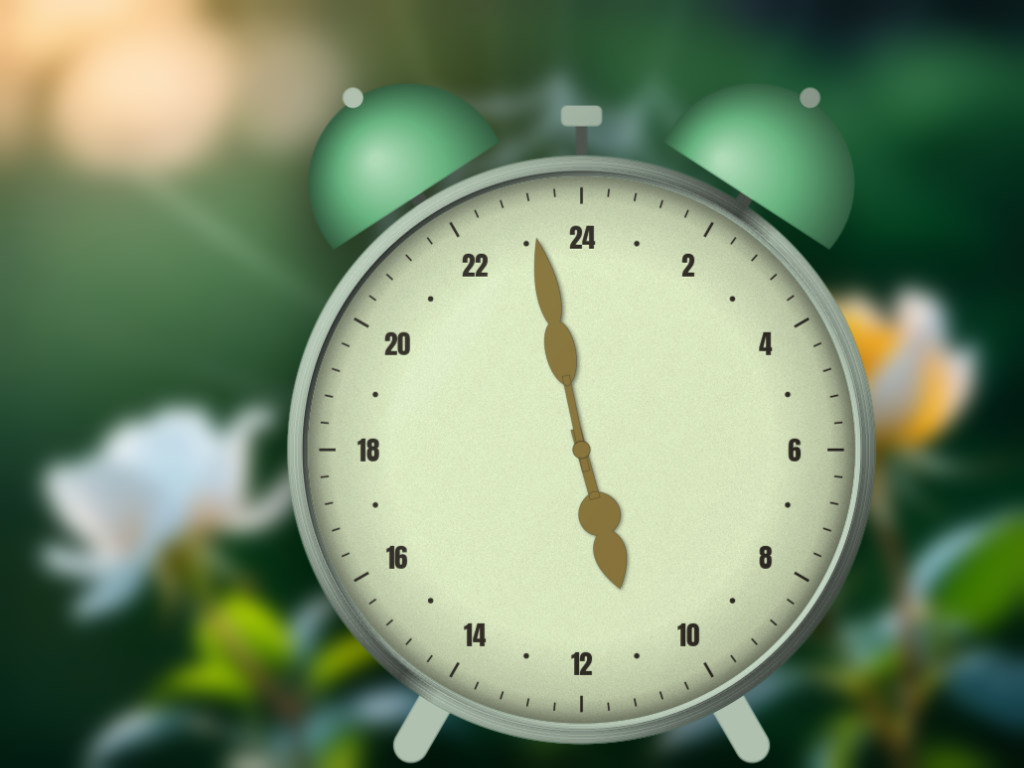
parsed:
10,58
